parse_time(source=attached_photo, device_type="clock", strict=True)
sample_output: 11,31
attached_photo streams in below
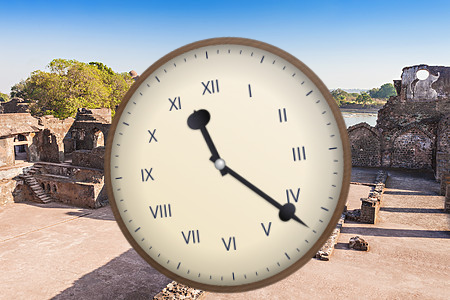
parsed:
11,22
